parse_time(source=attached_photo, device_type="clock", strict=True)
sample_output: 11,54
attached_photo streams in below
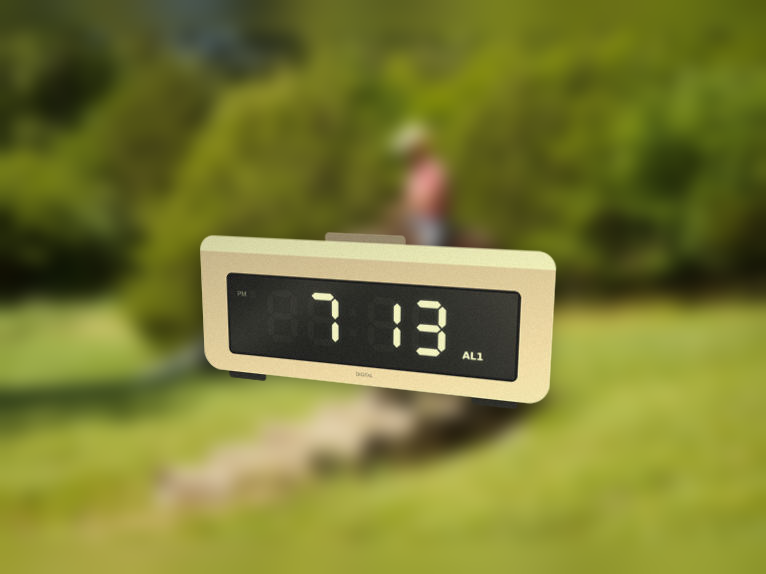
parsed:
7,13
